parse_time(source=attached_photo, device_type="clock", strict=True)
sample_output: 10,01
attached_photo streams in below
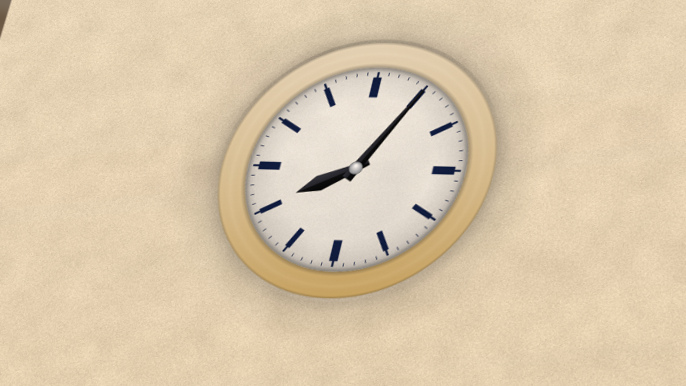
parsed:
8,05
